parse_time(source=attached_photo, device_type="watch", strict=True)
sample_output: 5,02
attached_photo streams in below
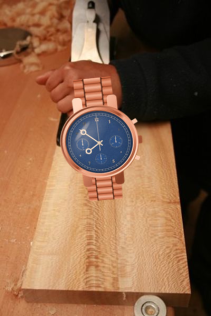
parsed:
7,52
